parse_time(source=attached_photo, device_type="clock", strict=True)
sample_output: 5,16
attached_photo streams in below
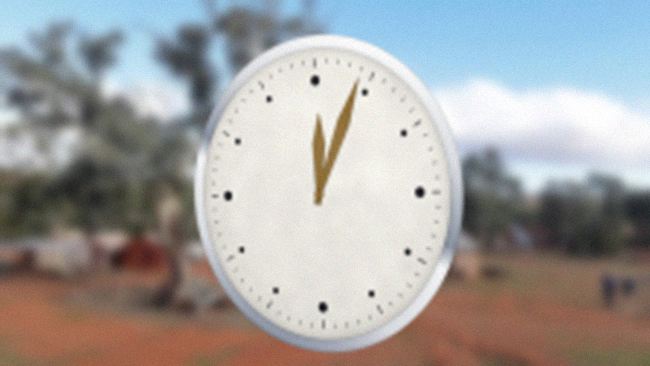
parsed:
12,04
